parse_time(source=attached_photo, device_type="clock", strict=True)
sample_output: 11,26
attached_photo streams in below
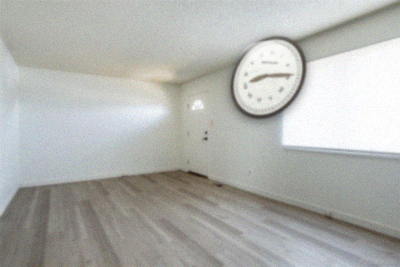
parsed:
8,14
